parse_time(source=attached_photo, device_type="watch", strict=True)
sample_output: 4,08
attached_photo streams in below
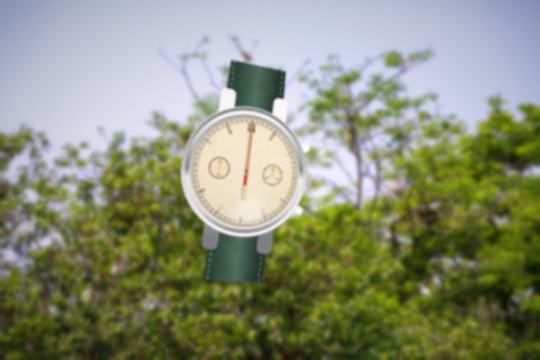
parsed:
6,00
